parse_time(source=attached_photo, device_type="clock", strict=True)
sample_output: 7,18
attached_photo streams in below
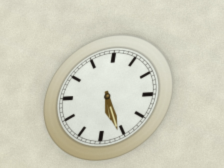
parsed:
5,26
